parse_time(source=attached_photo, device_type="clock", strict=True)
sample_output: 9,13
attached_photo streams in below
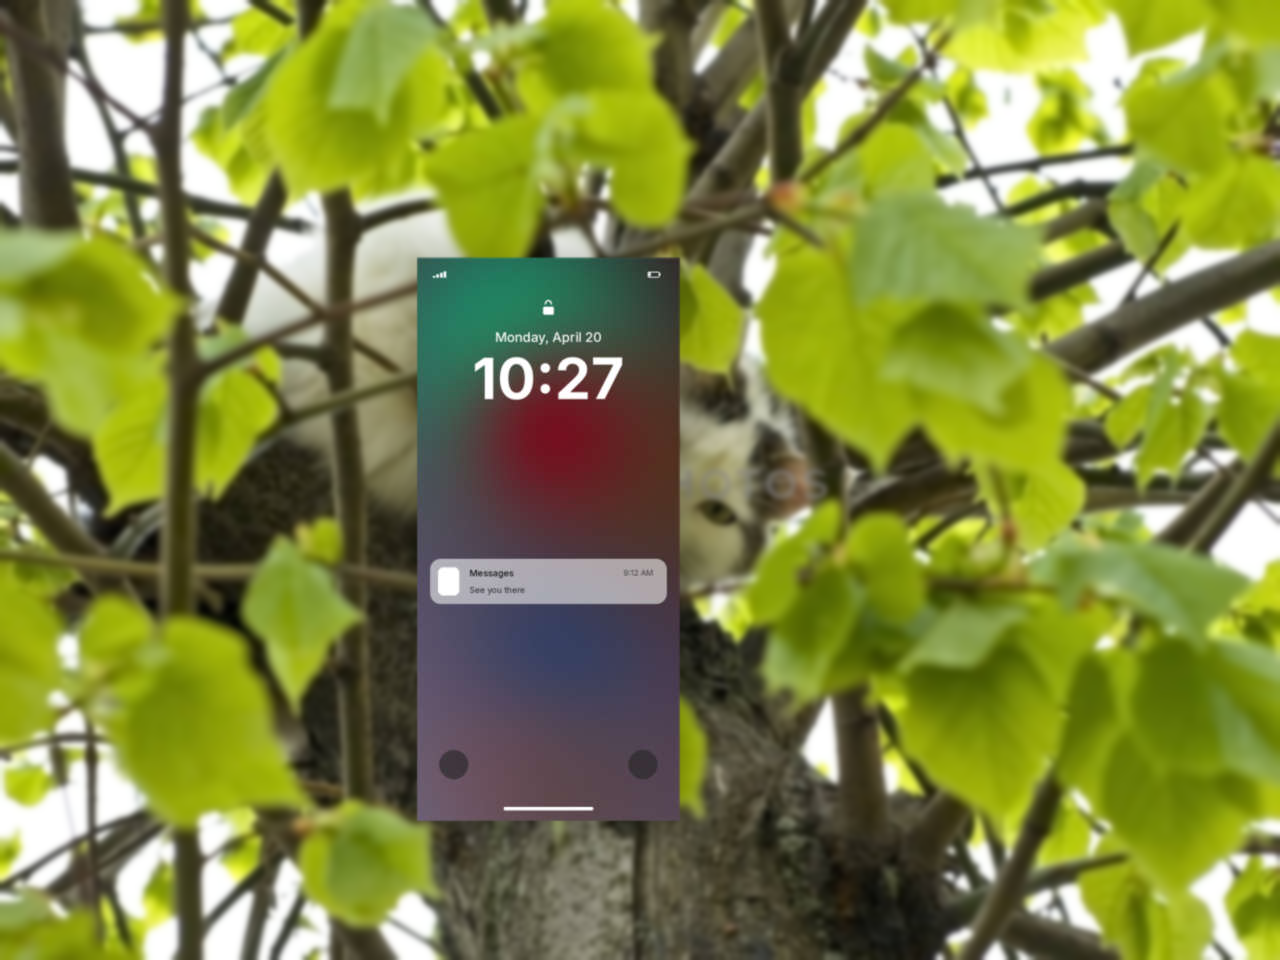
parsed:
10,27
